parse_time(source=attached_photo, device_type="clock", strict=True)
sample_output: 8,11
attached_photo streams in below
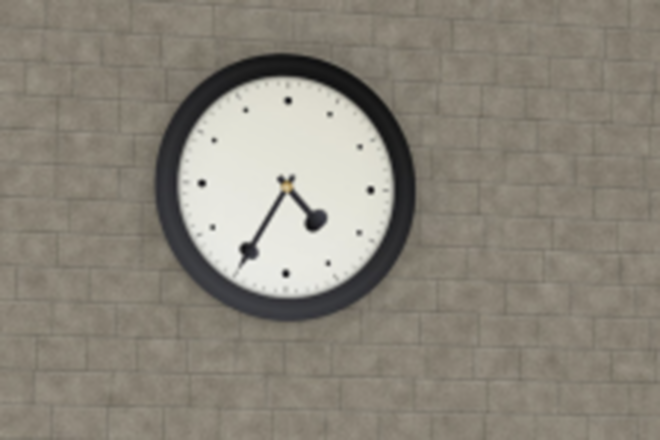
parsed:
4,35
